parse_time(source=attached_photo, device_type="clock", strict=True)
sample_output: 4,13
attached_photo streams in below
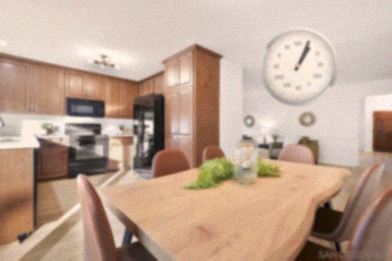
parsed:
1,04
